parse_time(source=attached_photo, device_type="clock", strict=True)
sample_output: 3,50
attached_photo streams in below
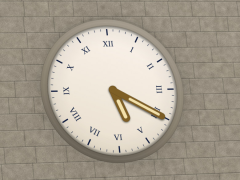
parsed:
5,20
